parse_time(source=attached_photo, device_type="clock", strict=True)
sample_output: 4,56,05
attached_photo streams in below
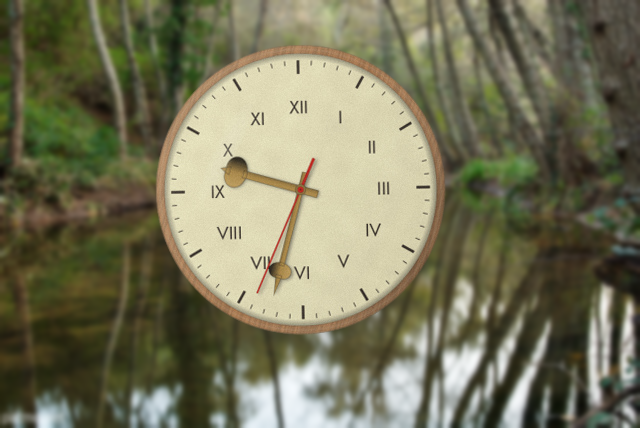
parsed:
9,32,34
